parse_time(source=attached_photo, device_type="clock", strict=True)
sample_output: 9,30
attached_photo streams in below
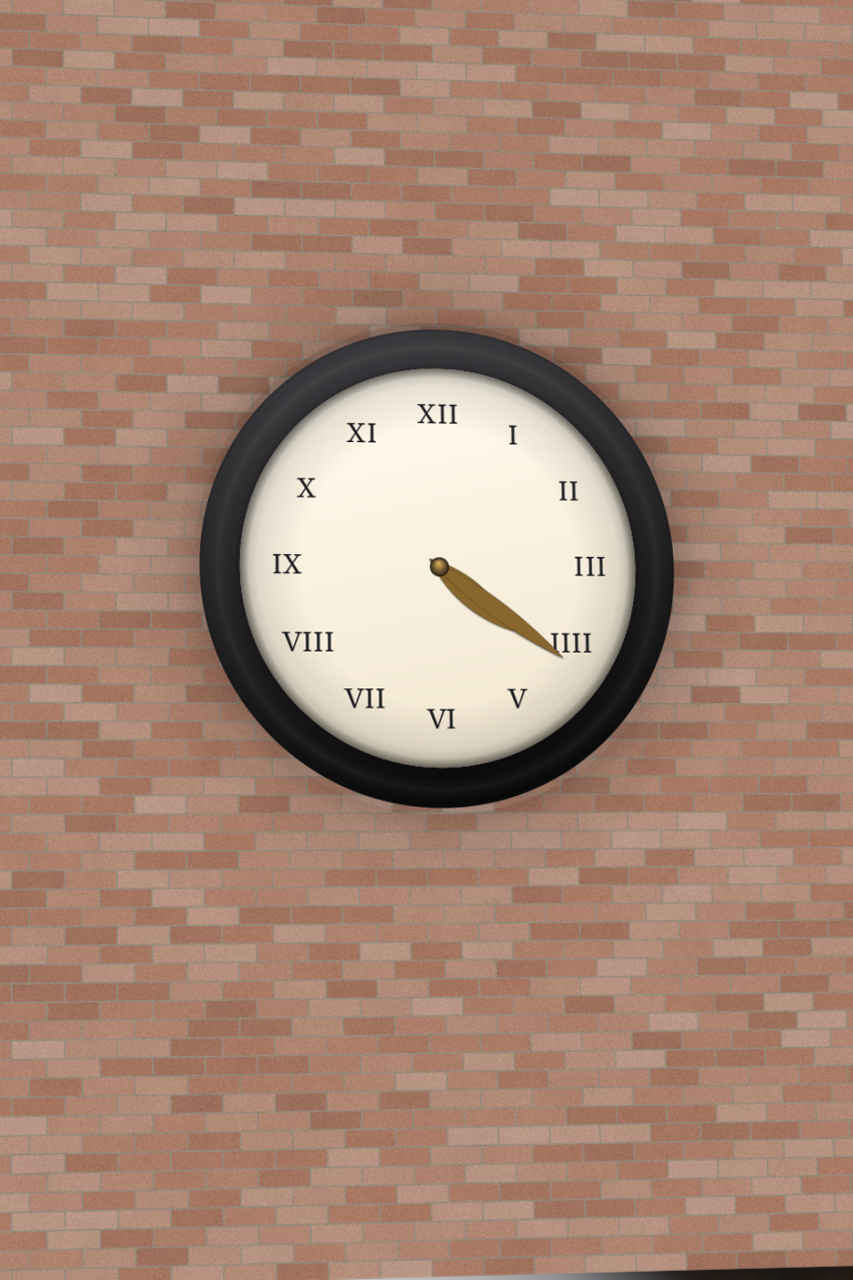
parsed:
4,21
